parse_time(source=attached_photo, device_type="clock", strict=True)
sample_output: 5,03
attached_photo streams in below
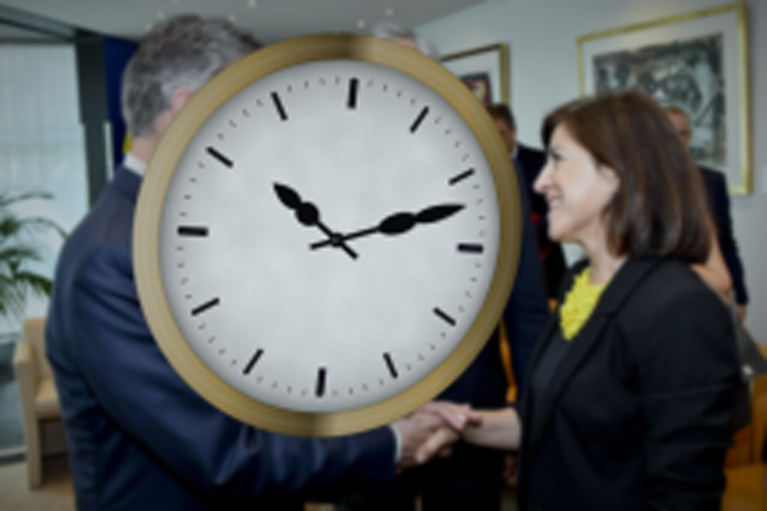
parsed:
10,12
